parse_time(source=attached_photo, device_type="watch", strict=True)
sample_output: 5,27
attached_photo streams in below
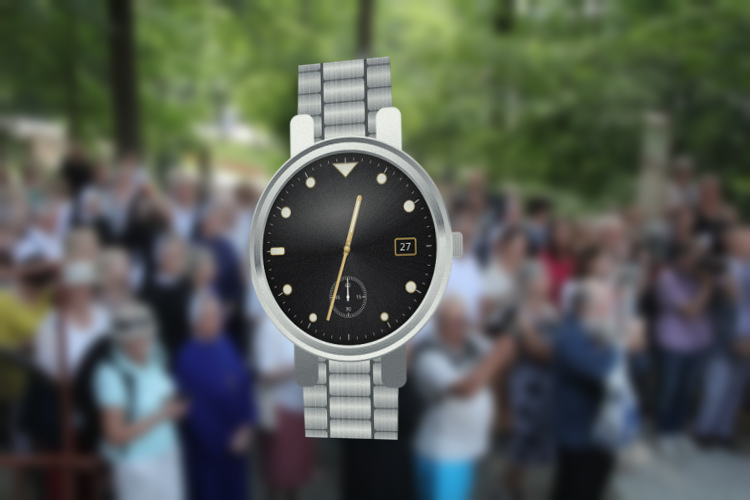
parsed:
12,33
